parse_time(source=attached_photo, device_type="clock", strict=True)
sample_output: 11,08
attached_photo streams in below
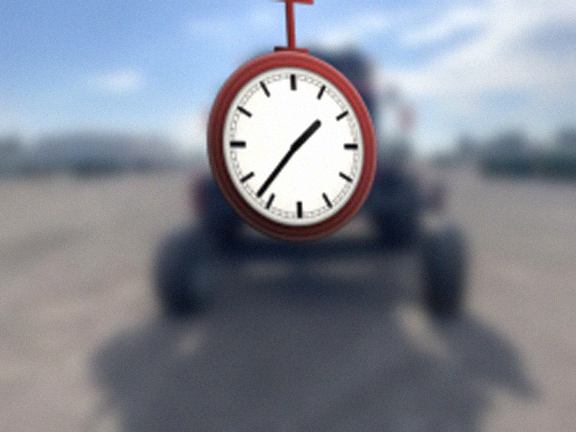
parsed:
1,37
